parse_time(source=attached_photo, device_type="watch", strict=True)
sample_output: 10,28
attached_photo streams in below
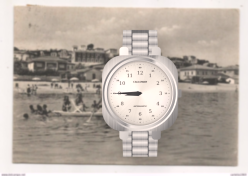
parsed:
8,45
